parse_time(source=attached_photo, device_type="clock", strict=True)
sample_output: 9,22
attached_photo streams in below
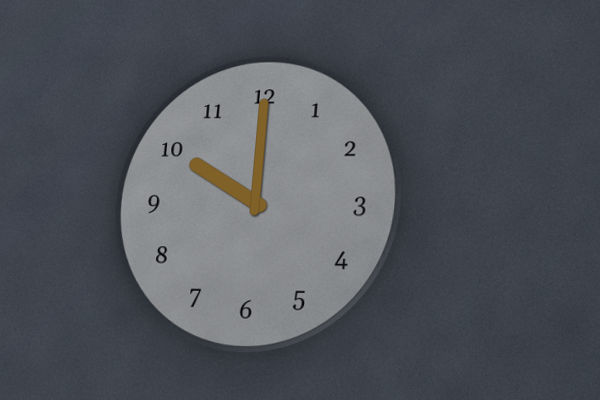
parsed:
10,00
